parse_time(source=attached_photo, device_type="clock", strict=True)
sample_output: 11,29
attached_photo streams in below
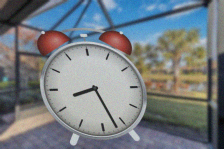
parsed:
8,27
